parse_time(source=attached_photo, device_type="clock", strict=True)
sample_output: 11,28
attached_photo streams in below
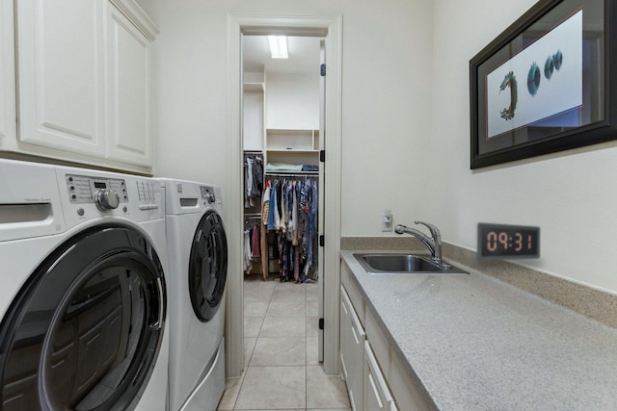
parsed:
9,31
